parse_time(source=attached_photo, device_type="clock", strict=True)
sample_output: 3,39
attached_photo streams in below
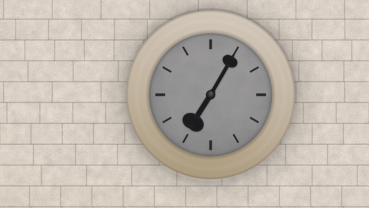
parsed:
7,05
